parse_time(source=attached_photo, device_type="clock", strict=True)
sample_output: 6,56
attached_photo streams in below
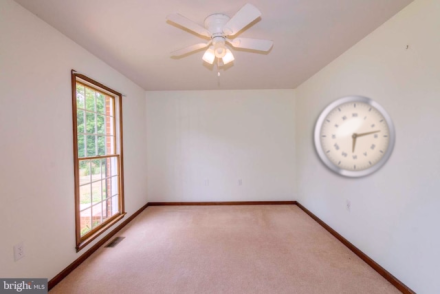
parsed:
6,13
